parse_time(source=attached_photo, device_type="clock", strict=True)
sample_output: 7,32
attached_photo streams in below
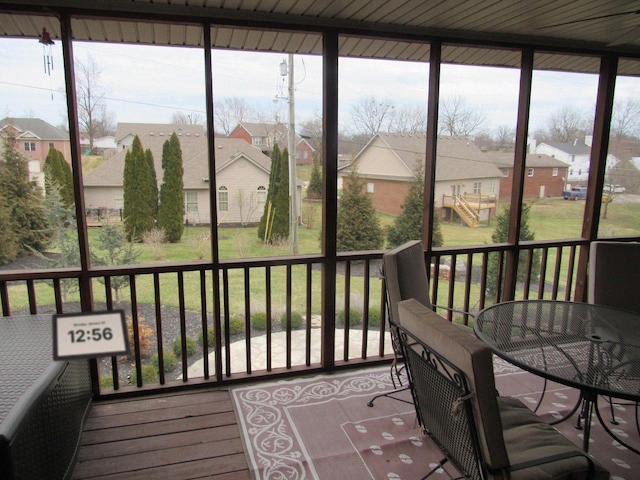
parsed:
12,56
